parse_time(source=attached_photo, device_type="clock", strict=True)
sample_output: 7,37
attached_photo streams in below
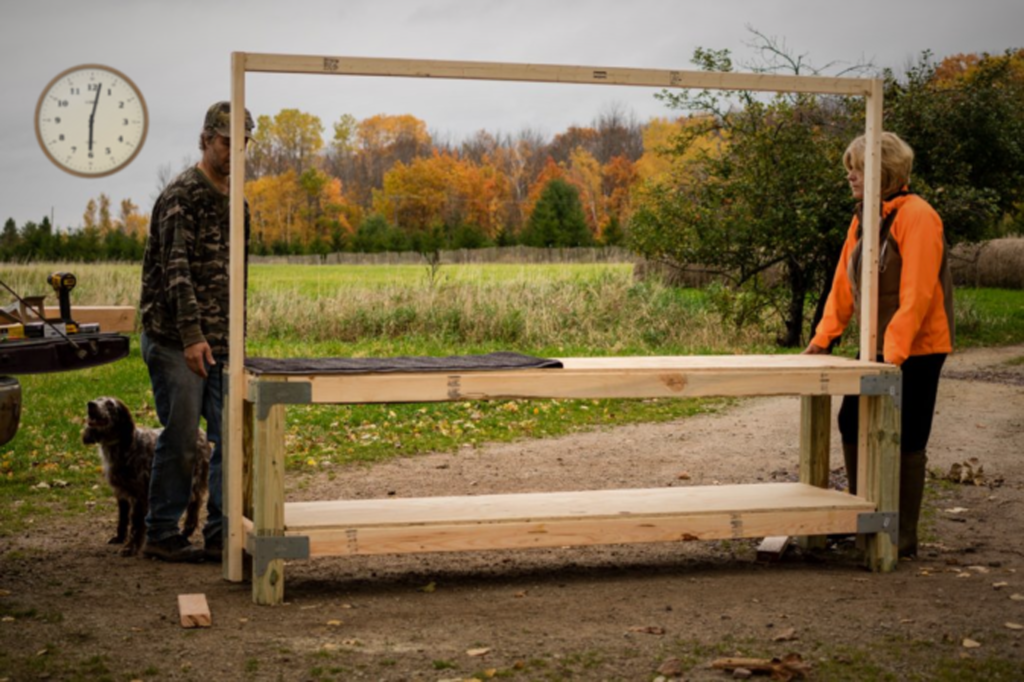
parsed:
6,02
